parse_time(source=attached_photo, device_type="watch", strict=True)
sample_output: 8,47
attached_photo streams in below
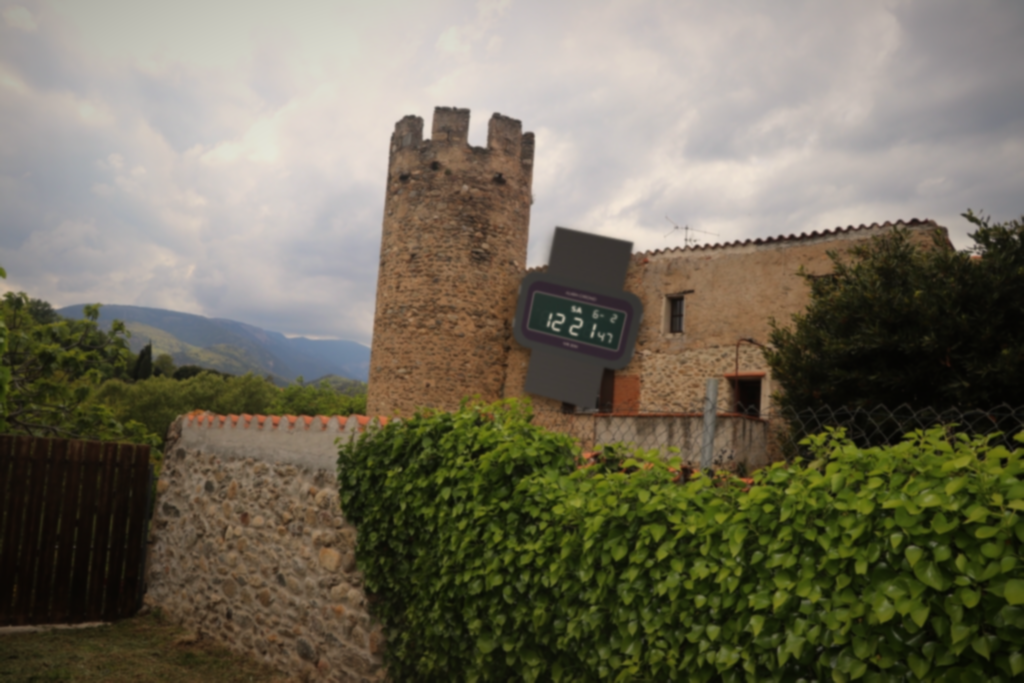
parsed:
12,21
